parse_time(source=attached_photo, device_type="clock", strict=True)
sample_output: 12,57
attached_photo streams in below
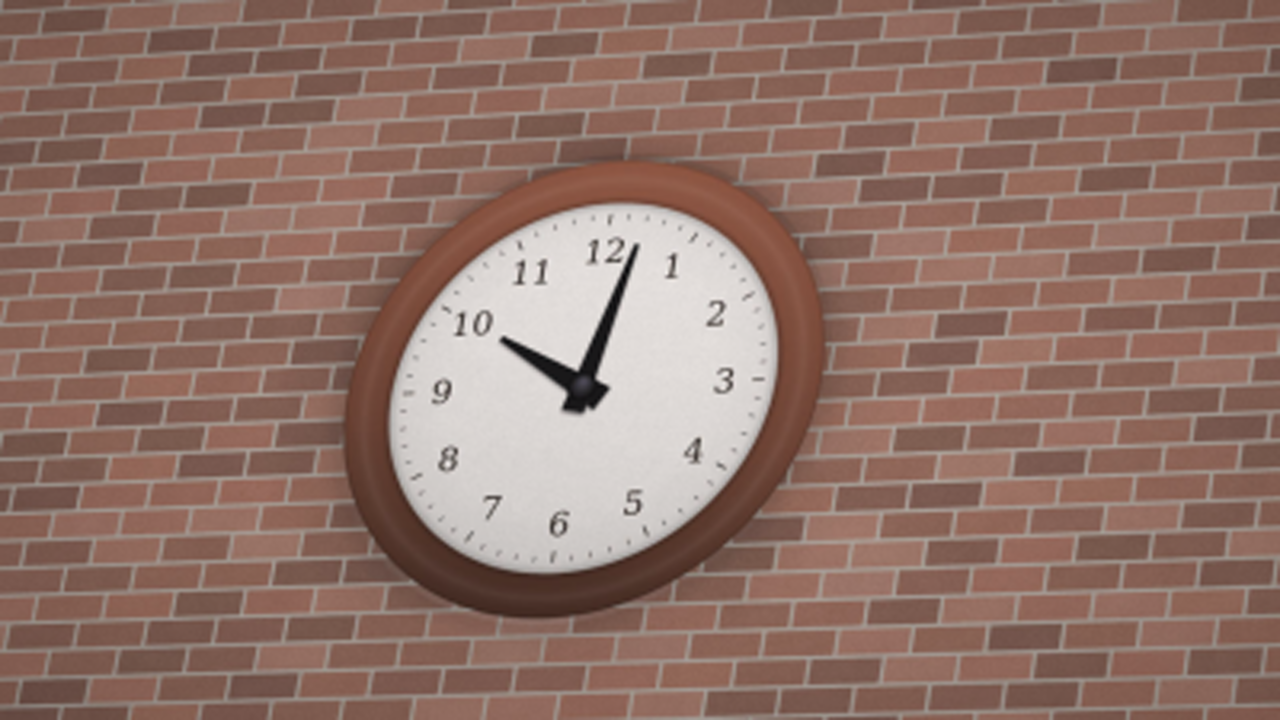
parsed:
10,02
